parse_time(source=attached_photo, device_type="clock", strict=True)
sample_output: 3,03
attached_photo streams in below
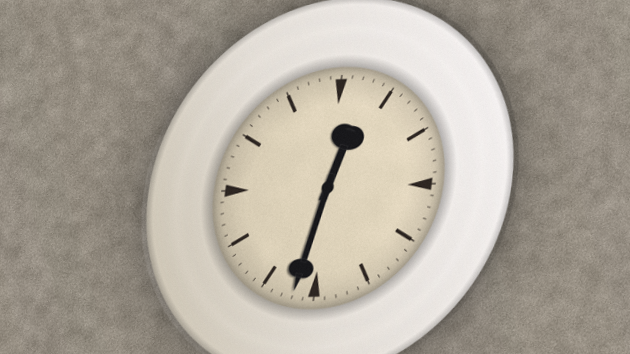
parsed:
12,32
